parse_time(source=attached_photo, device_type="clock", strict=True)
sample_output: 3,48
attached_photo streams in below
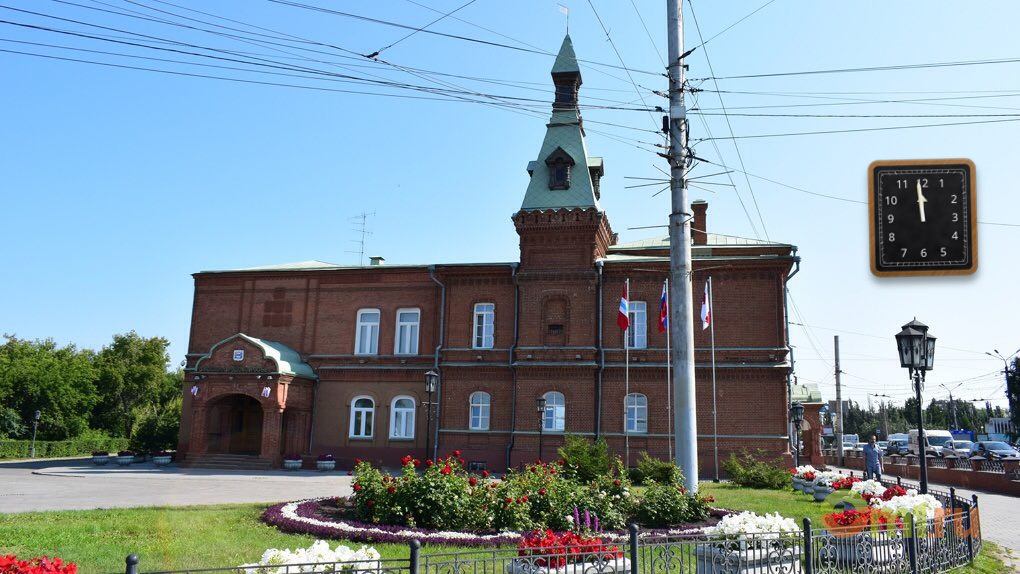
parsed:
11,59
